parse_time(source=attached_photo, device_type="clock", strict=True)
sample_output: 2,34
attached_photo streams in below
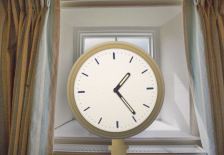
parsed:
1,24
